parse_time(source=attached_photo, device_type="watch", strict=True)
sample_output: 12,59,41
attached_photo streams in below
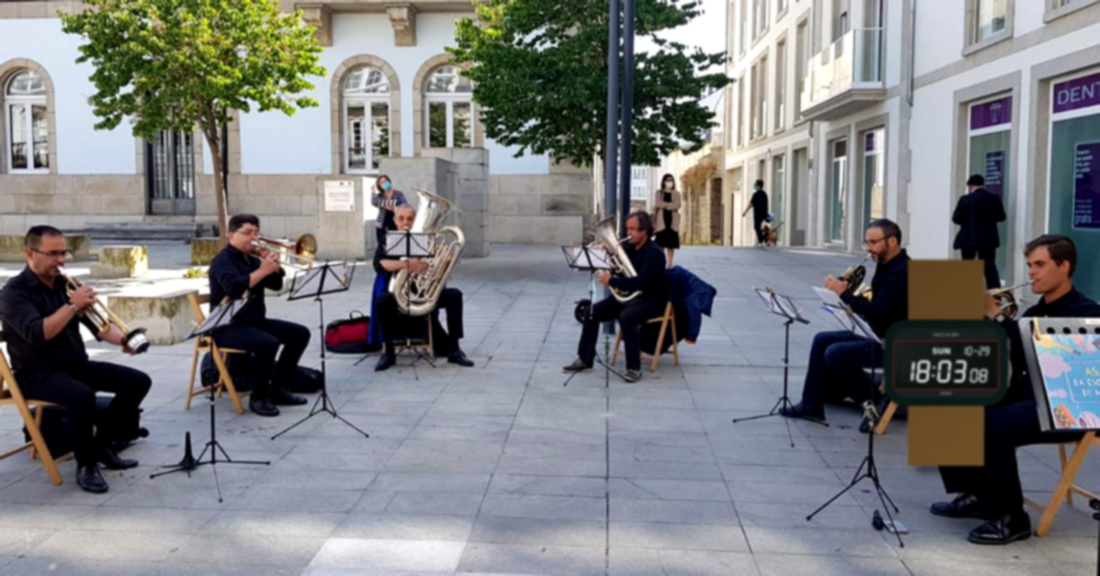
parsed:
18,03,08
